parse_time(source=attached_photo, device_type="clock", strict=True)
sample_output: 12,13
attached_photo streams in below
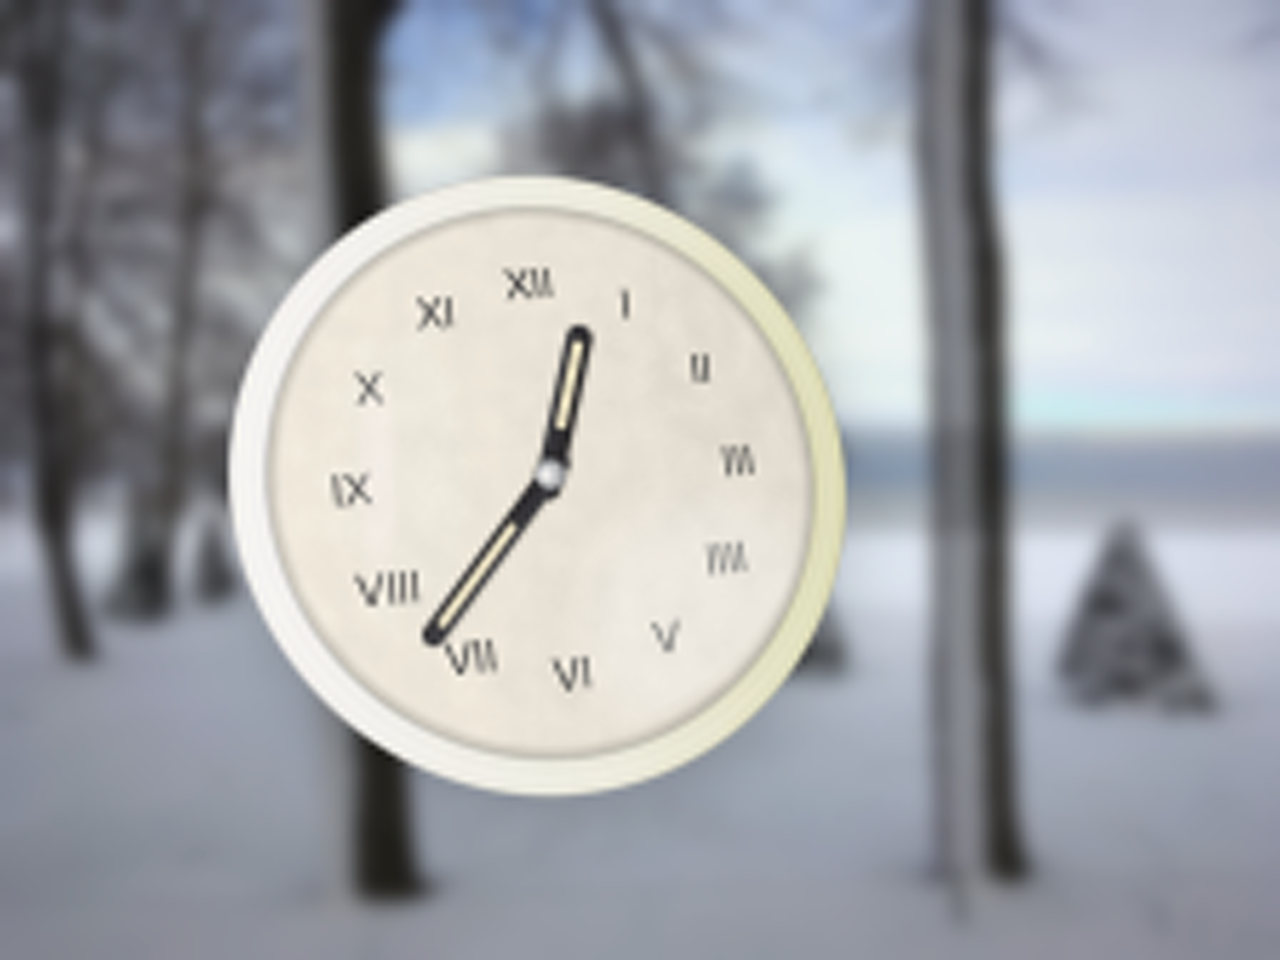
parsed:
12,37
